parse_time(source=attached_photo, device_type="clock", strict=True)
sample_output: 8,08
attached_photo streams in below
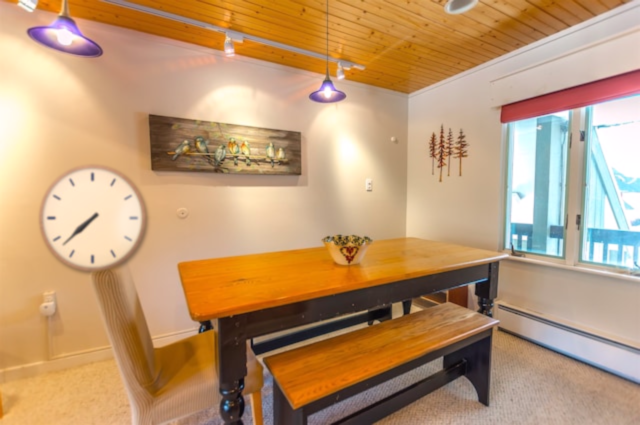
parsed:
7,38
